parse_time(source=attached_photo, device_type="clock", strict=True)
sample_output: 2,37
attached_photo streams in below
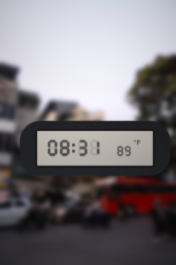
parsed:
8,31
